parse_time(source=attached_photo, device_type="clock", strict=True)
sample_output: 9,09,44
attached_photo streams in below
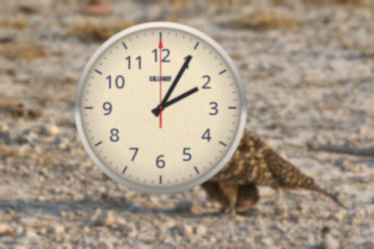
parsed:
2,05,00
